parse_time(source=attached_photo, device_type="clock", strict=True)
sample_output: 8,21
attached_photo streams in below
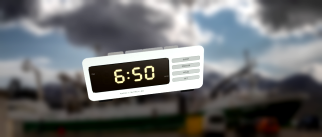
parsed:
6,50
